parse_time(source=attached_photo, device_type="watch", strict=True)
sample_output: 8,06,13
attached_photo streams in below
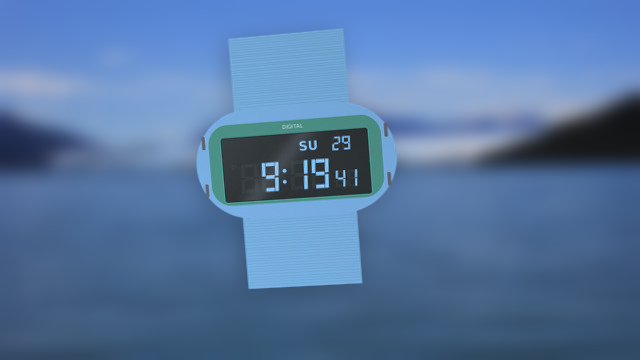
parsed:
9,19,41
